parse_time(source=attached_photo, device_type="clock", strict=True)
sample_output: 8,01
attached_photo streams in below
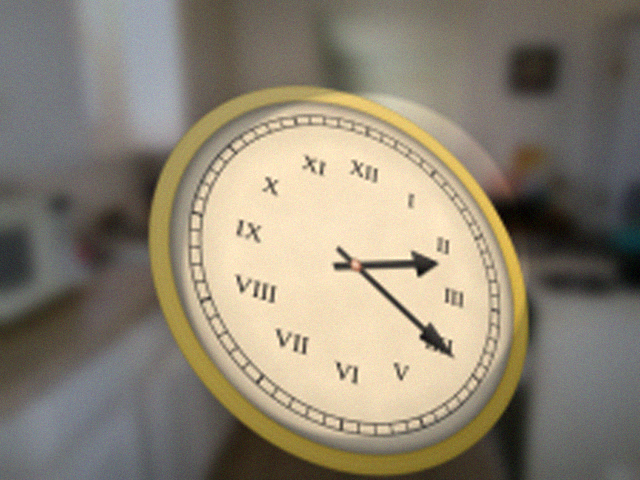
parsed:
2,20
